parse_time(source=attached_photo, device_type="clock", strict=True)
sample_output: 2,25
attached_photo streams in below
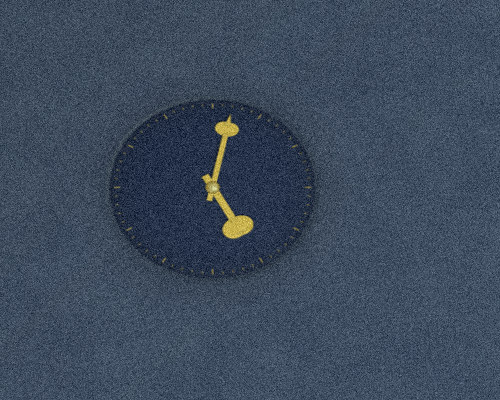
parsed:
5,02
